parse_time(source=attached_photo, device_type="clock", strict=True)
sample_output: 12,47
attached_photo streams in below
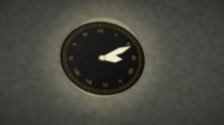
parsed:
3,11
